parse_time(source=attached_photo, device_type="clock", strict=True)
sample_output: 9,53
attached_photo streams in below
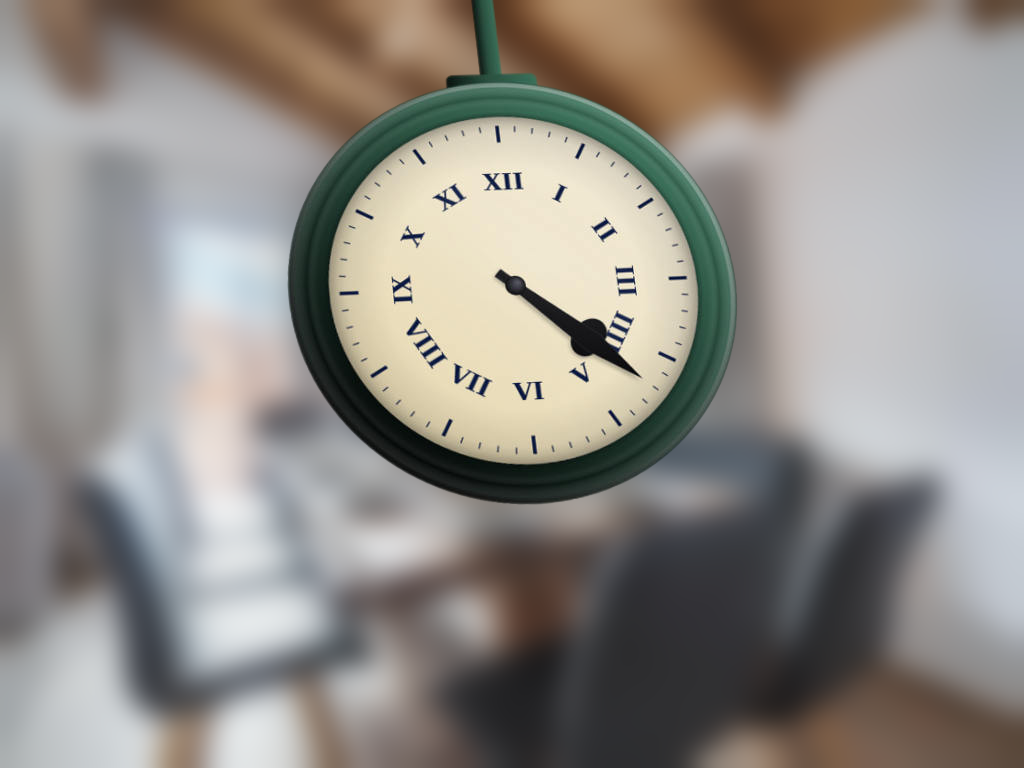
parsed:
4,22
